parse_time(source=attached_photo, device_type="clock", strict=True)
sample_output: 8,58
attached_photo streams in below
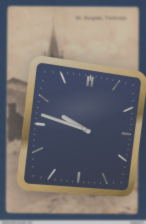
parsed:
9,47
